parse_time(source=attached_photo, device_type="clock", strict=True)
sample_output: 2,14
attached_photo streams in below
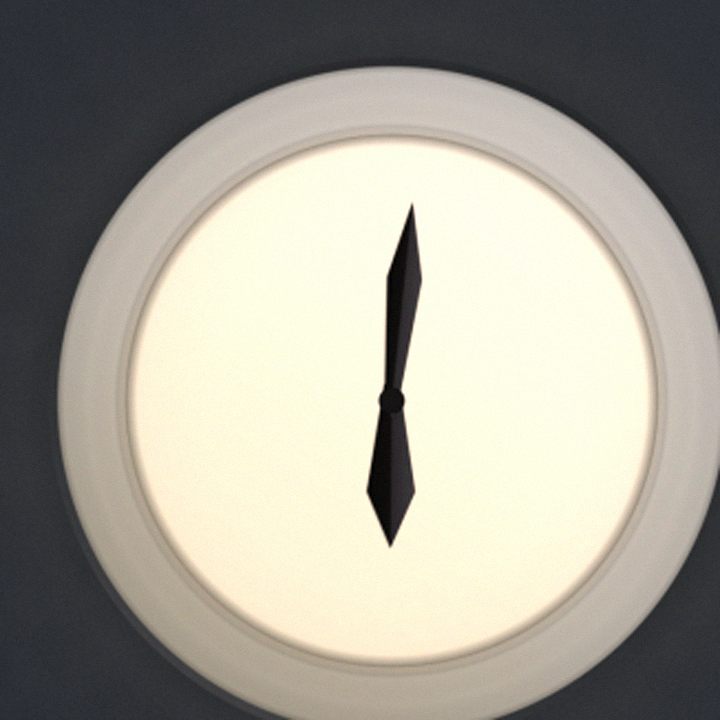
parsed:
6,01
